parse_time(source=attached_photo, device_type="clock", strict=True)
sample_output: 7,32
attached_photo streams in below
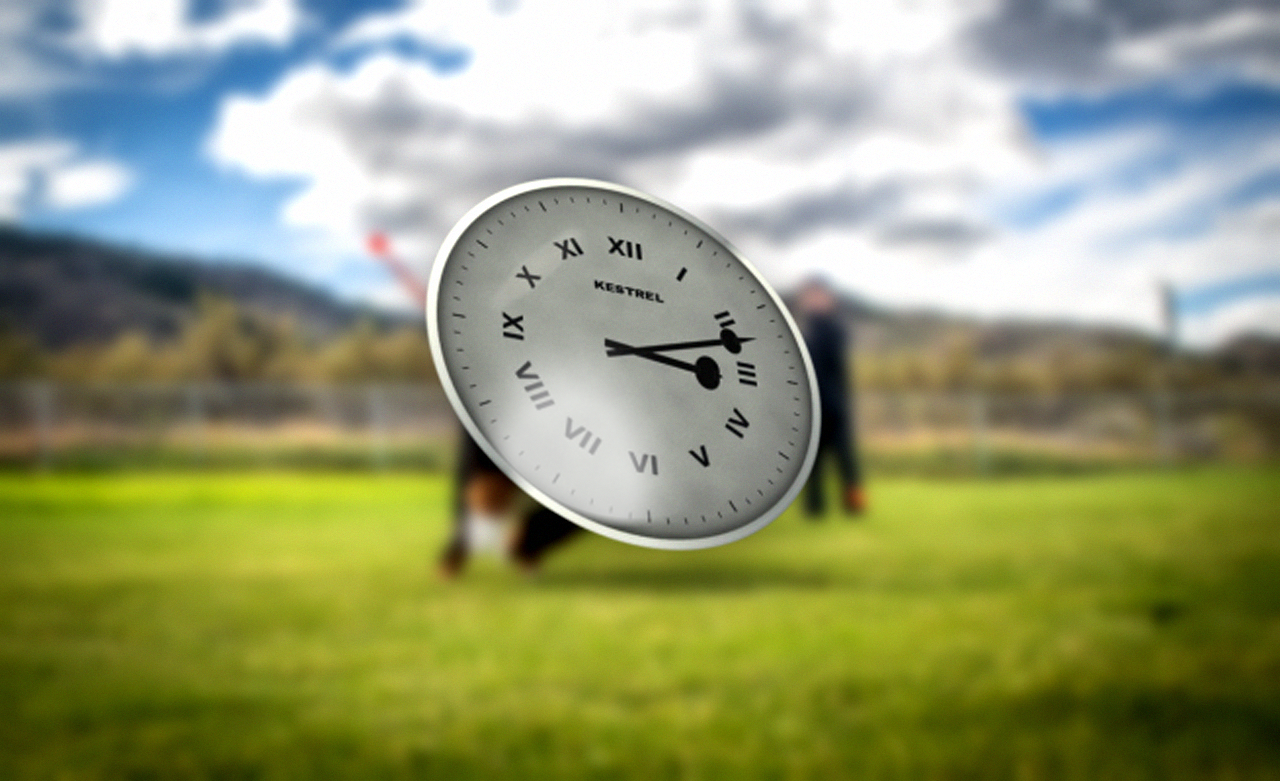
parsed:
3,12
